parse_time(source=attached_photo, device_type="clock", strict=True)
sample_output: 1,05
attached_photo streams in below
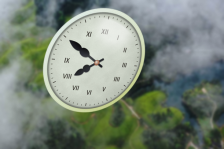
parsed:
7,50
